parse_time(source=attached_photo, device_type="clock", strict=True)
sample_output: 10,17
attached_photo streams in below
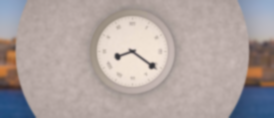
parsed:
8,21
